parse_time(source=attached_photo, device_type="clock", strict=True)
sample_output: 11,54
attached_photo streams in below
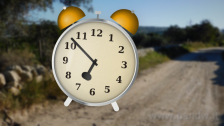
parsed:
6,52
